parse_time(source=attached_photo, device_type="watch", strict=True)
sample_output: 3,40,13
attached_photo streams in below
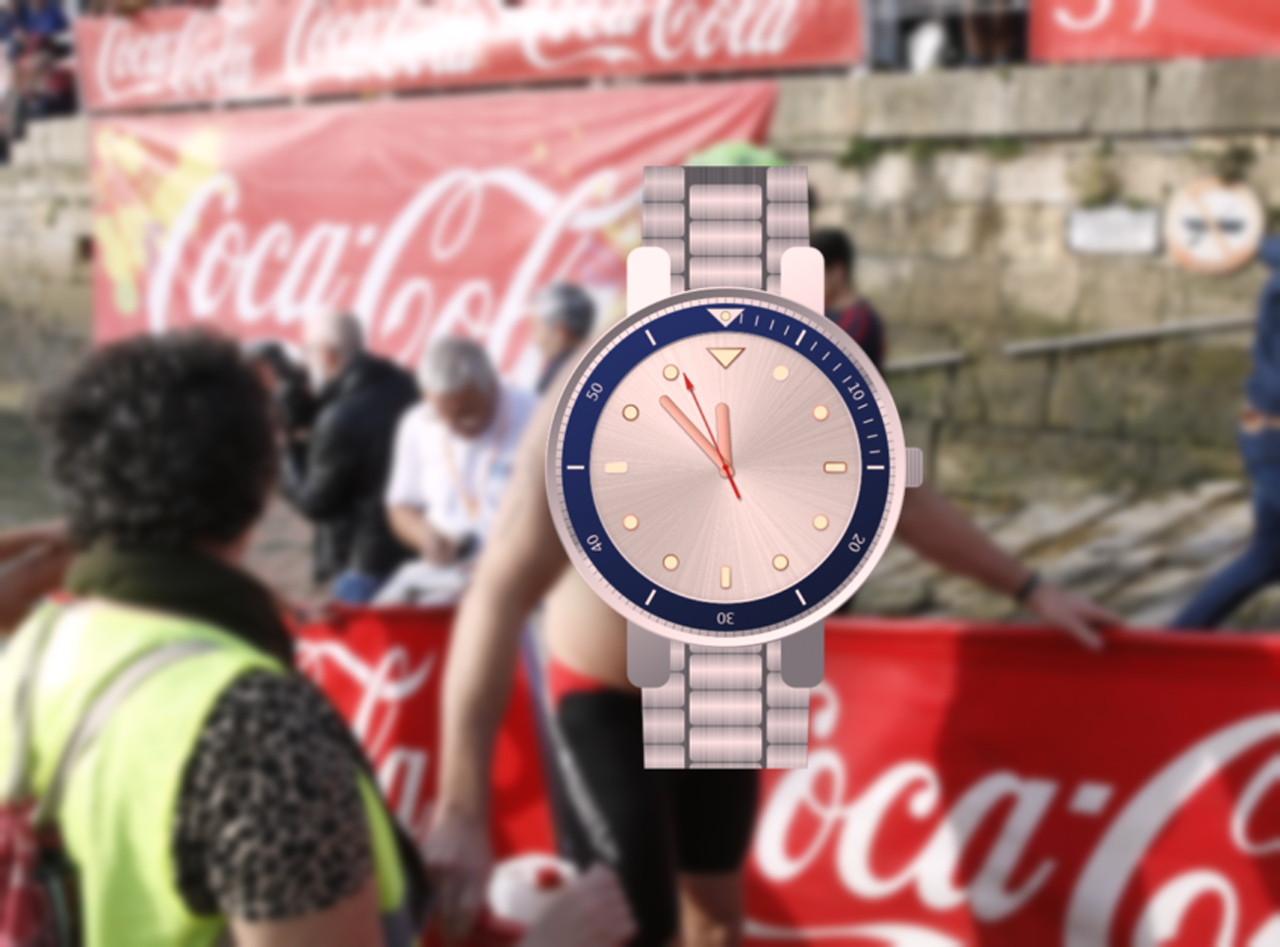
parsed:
11,52,56
